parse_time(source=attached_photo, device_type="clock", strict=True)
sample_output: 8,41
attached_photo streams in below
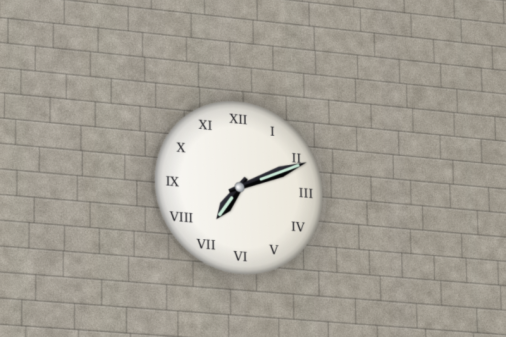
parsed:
7,11
